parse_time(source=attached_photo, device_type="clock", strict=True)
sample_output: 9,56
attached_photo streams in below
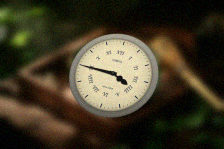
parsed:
3,45
